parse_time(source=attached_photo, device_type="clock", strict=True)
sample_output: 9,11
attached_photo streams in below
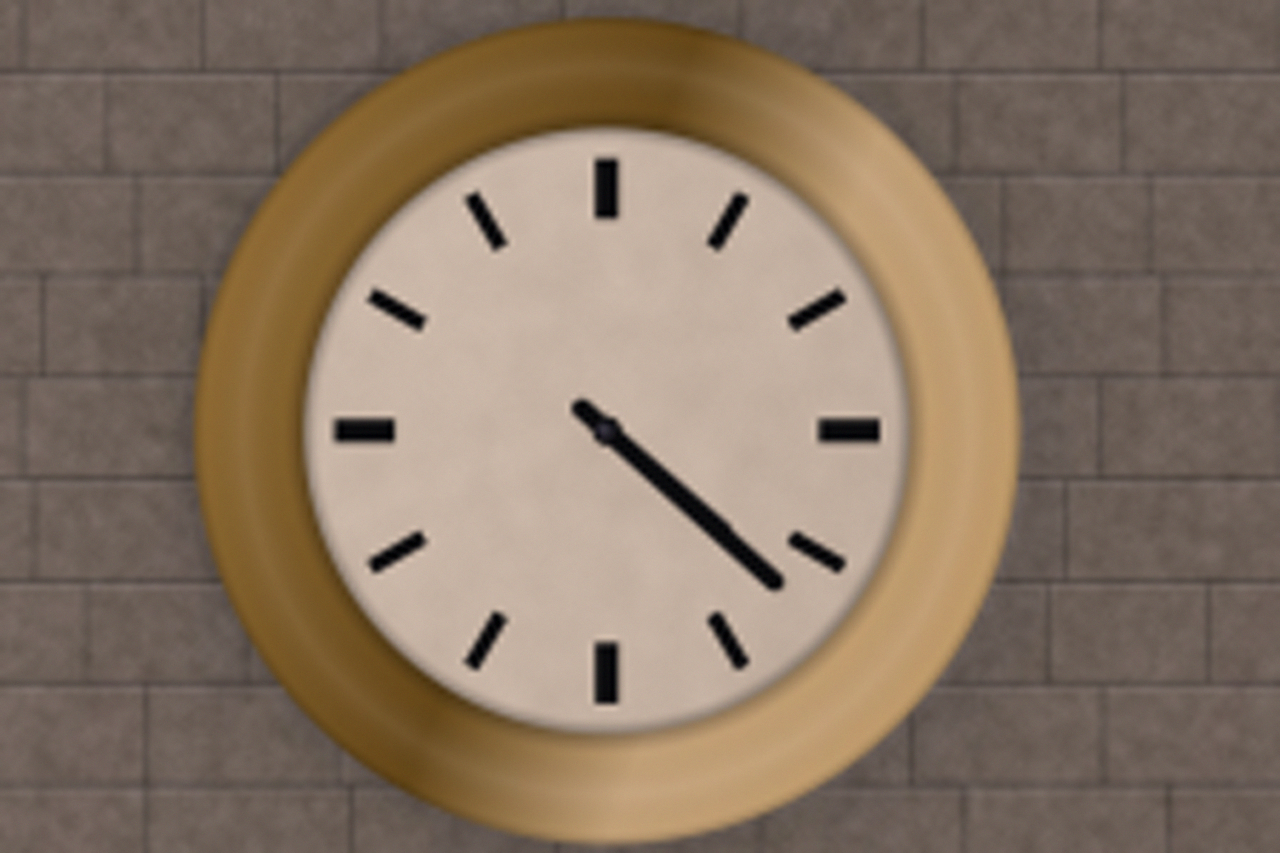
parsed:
4,22
